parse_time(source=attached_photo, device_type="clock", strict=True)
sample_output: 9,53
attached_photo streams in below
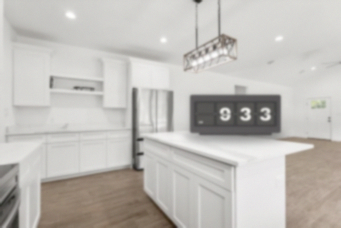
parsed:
9,33
